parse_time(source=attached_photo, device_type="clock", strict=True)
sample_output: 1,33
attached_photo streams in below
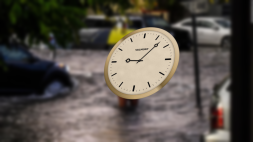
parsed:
9,07
